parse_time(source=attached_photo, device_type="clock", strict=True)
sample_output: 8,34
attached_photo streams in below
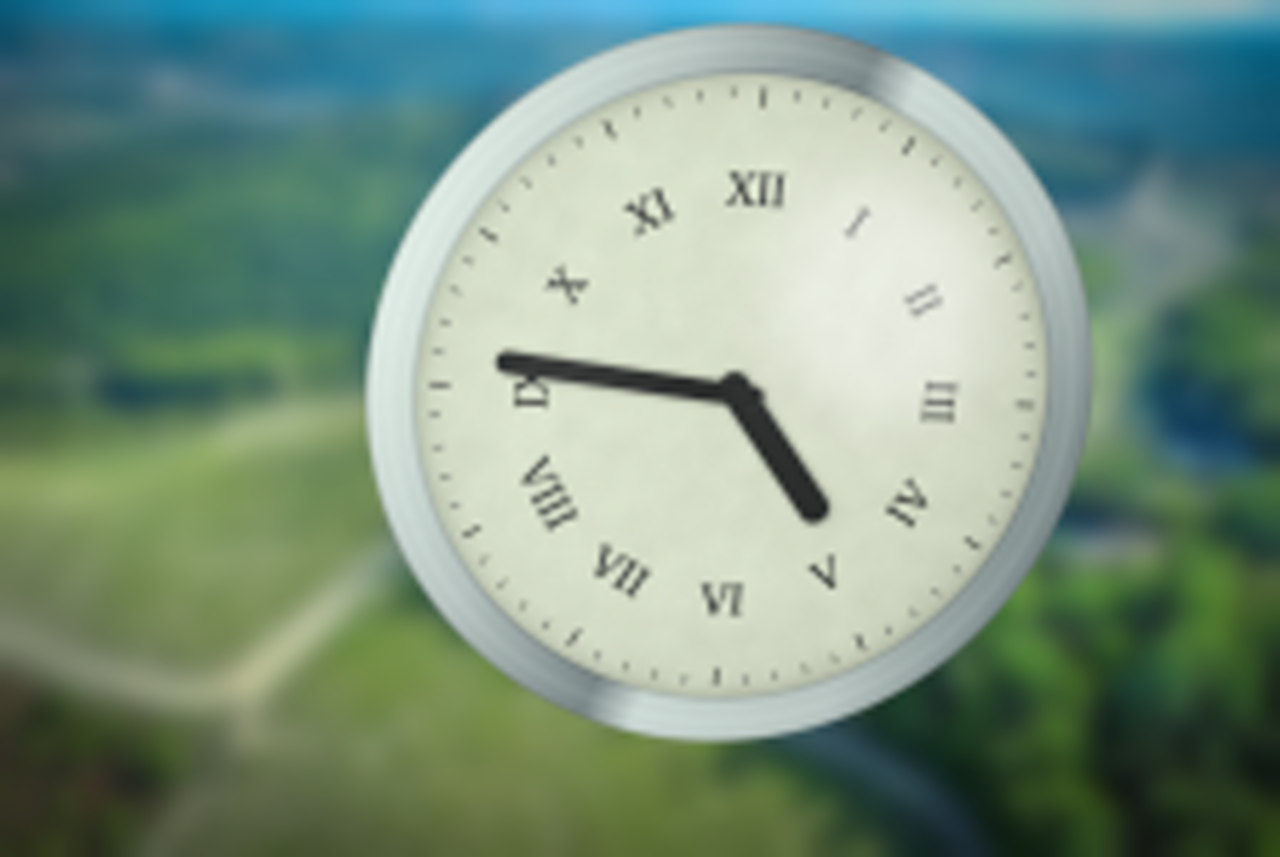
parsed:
4,46
